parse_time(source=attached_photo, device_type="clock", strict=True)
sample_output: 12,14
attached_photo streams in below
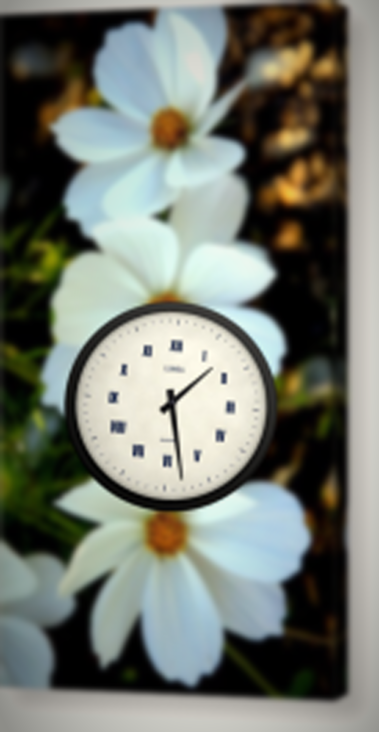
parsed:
1,28
